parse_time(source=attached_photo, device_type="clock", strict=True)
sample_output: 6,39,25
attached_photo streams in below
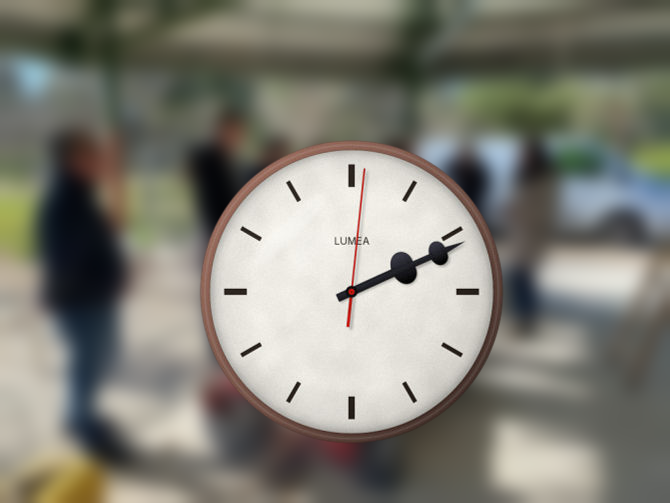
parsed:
2,11,01
